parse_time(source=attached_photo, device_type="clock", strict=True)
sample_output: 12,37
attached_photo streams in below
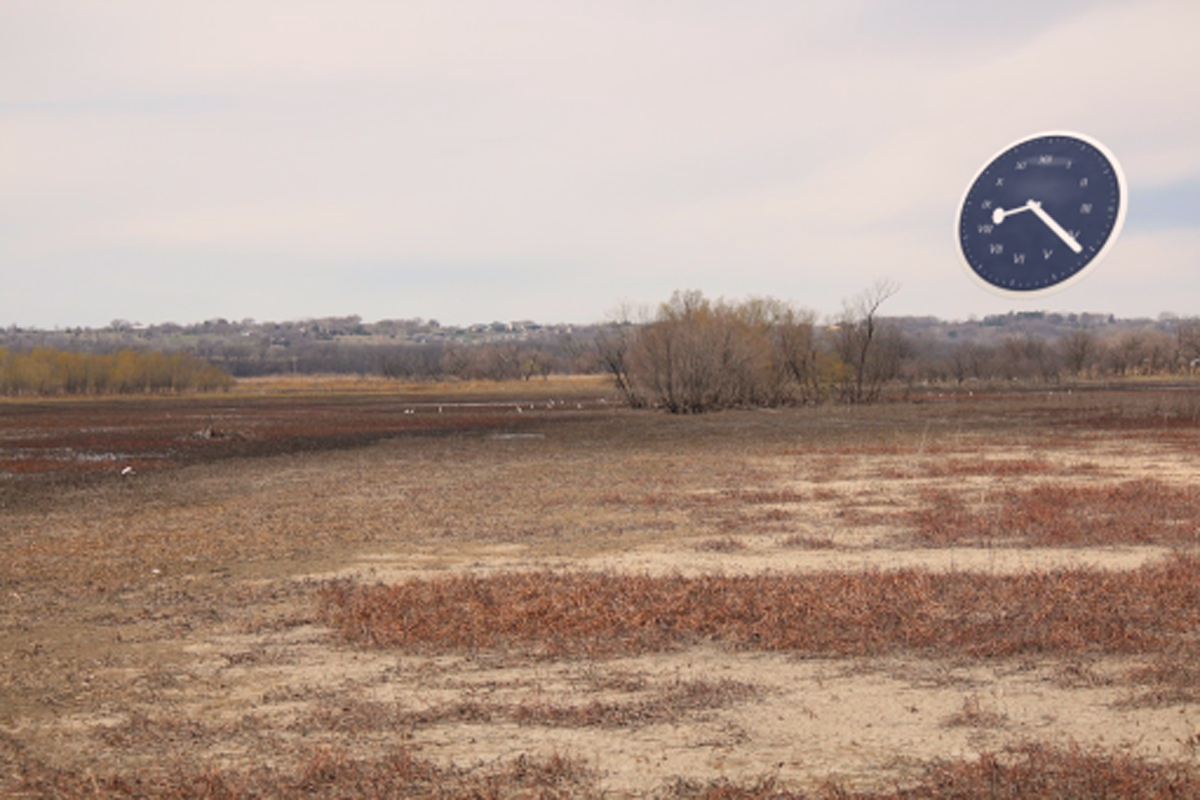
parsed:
8,21
